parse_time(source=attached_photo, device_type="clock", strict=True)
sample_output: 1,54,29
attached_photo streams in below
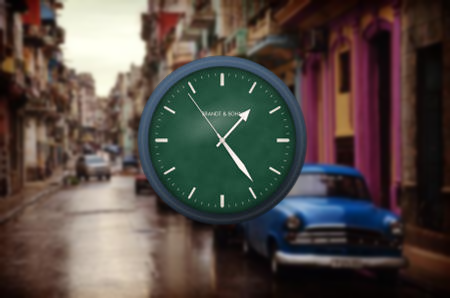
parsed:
1,23,54
